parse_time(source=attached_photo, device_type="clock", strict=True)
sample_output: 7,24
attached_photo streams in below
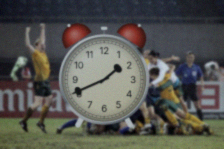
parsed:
1,41
